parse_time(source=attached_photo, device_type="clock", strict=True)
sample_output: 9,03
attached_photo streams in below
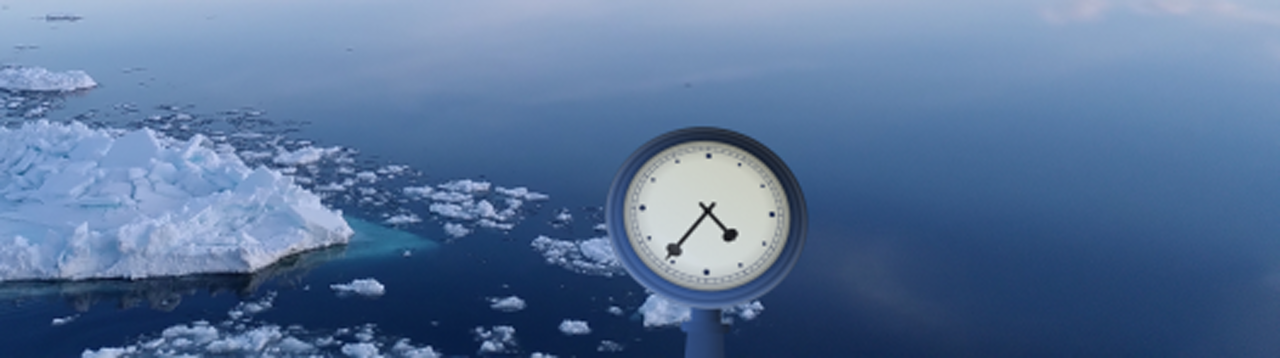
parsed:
4,36
